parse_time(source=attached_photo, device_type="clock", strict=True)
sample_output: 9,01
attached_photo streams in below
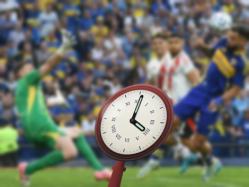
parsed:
4,01
